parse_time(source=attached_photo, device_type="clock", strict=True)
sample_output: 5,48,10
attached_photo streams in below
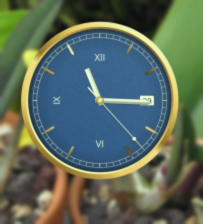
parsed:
11,15,23
